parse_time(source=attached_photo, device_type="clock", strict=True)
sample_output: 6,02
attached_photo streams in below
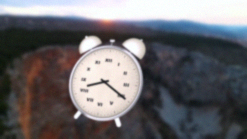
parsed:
8,20
